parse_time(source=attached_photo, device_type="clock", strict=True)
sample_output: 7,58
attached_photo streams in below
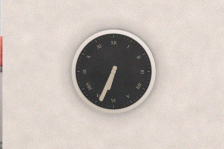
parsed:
6,34
